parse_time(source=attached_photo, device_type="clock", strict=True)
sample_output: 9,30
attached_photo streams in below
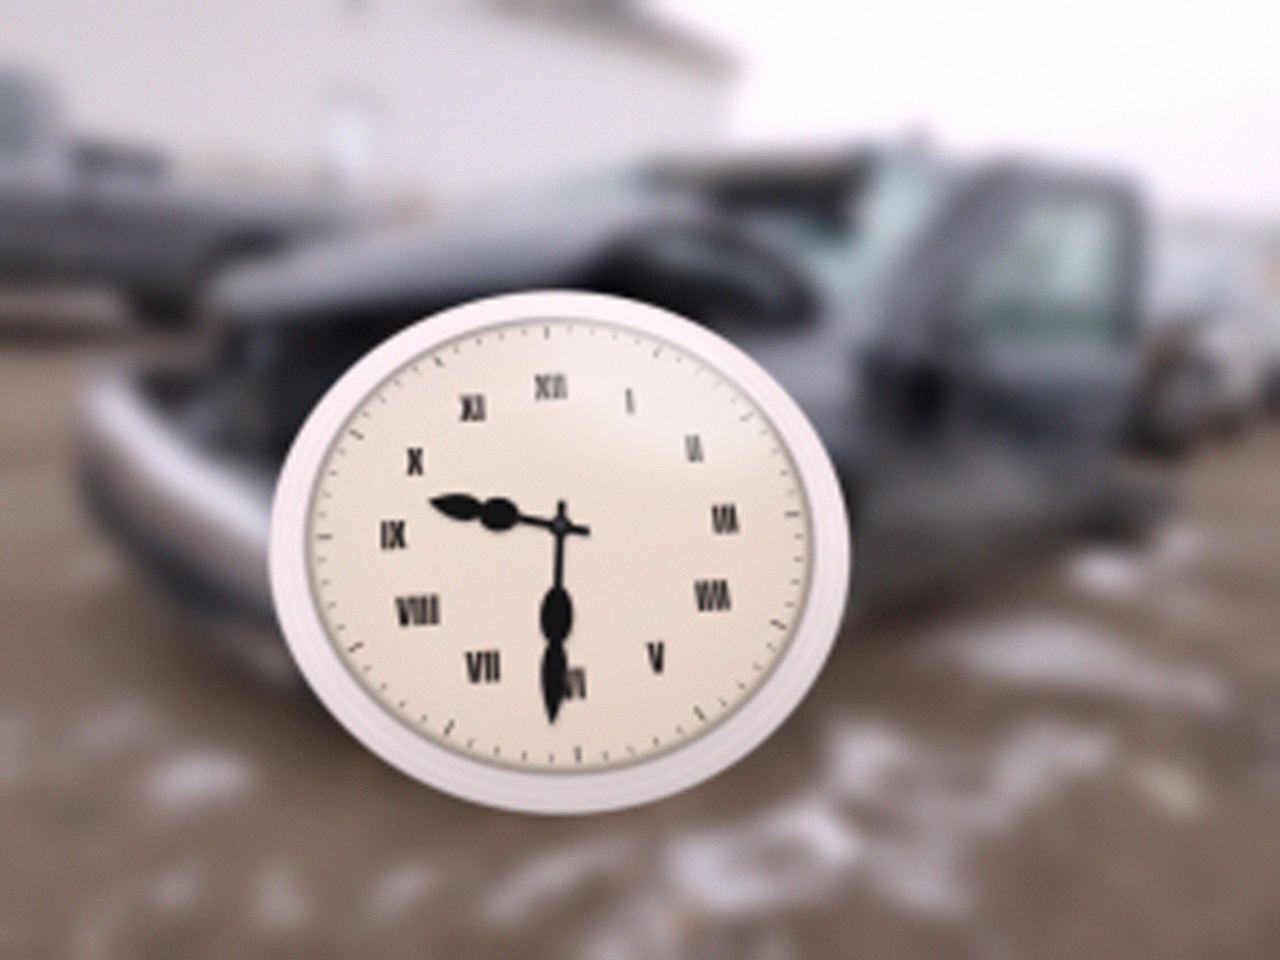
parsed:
9,31
